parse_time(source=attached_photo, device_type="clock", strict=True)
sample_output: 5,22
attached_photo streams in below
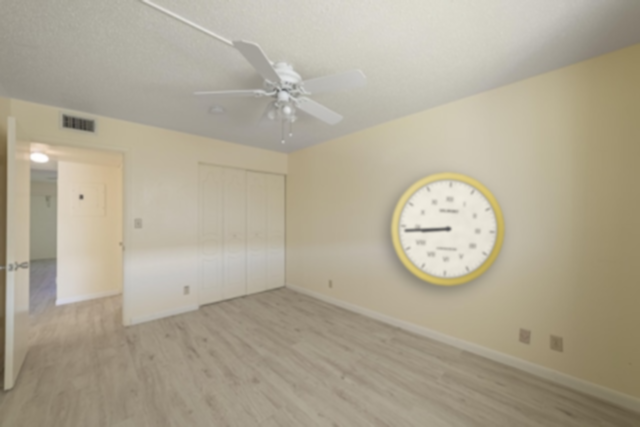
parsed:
8,44
